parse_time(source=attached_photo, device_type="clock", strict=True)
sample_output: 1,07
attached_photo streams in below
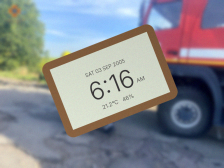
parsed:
6,16
